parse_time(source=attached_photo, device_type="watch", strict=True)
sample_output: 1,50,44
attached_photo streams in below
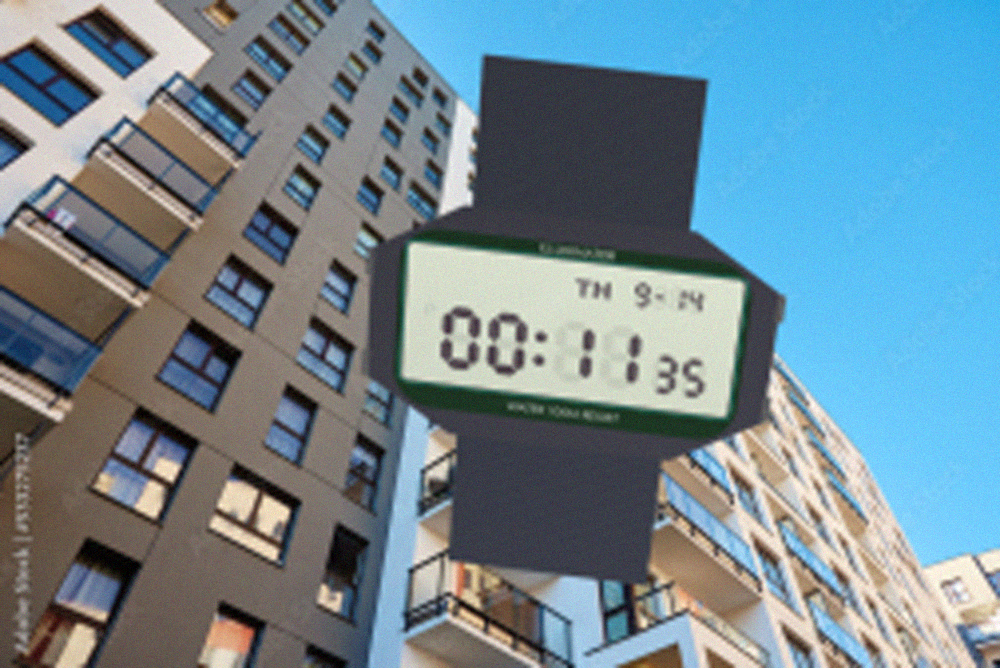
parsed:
0,11,35
